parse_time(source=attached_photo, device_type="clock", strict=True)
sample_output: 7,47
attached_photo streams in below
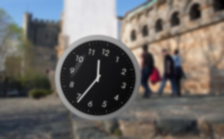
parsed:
11,34
